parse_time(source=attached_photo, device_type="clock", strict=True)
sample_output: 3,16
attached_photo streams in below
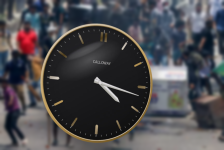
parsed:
4,17
